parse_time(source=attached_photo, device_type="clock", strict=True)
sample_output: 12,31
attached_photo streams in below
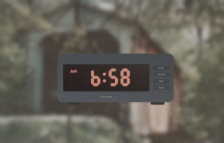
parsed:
6,58
